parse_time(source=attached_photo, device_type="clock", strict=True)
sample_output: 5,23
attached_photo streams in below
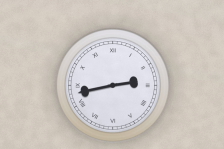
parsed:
2,43
